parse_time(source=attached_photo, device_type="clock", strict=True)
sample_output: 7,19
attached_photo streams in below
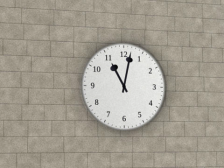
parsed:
11,02
